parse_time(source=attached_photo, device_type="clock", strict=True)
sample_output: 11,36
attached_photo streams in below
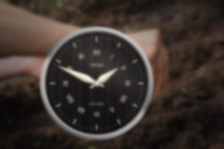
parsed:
1,49
